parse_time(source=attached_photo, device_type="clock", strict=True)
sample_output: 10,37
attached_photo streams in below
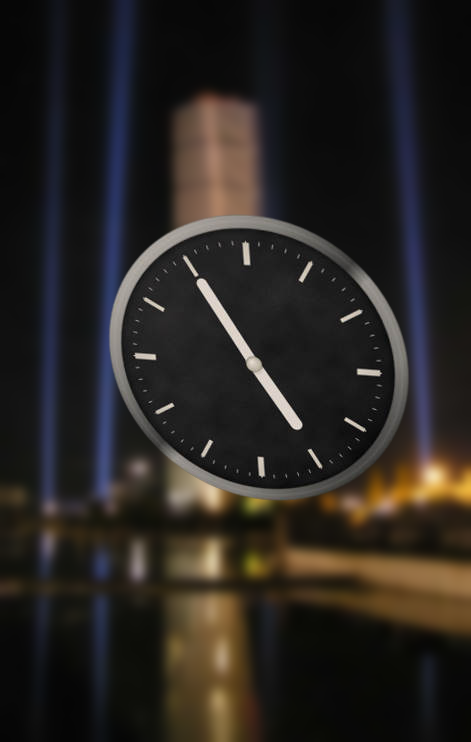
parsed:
4,55
